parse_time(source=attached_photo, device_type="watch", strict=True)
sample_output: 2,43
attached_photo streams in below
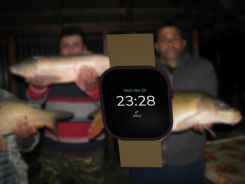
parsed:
23,28
